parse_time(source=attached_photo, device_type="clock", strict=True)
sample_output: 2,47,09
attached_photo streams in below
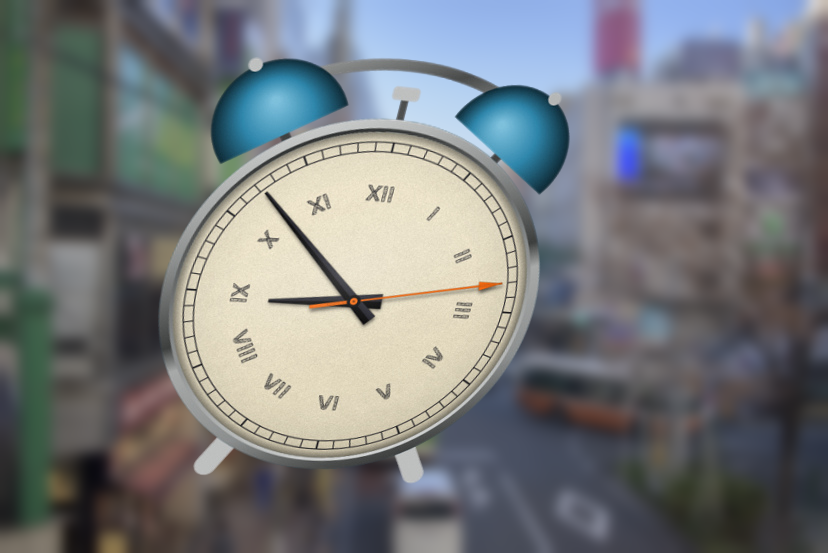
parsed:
8,52,13
